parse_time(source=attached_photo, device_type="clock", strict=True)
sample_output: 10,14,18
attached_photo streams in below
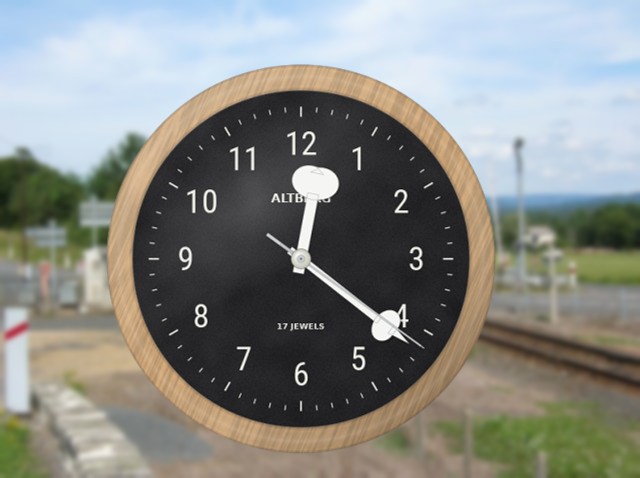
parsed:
12,21,21
